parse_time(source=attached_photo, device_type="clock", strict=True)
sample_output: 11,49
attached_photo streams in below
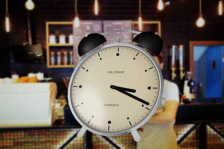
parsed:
3,19
